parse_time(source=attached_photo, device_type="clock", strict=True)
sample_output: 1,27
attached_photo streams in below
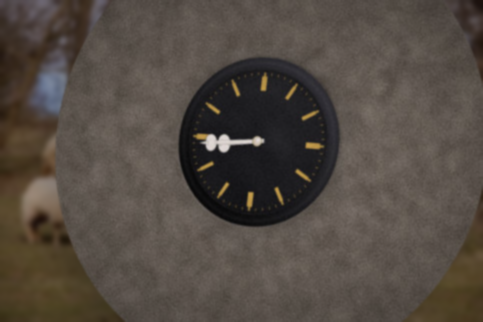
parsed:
8,44
